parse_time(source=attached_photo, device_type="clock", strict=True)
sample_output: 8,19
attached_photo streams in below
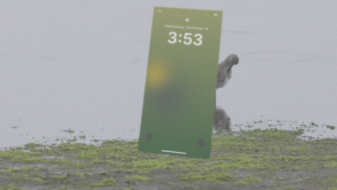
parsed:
3,53
